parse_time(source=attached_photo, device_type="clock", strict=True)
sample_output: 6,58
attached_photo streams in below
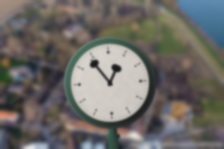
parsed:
12,54
